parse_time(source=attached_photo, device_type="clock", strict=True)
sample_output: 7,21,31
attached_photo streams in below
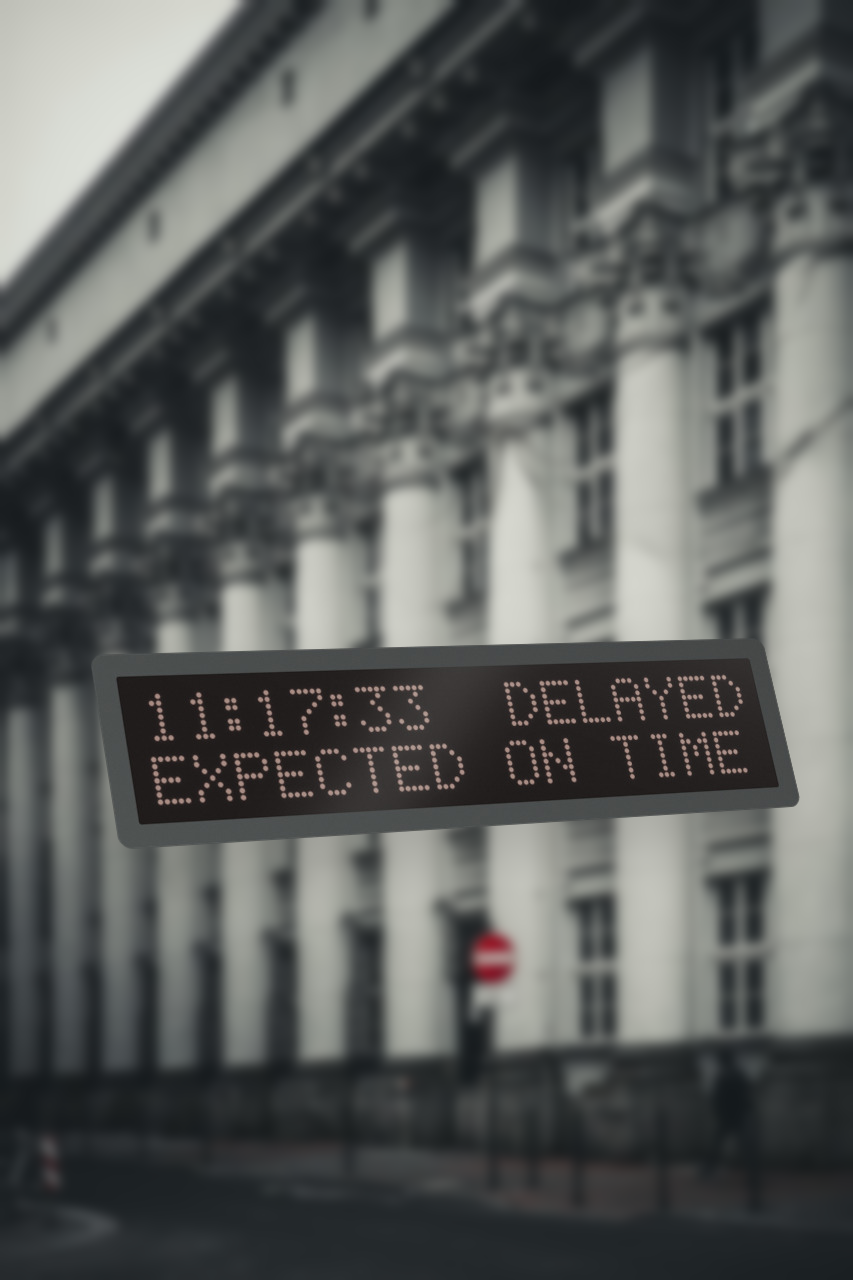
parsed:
11,17,33
